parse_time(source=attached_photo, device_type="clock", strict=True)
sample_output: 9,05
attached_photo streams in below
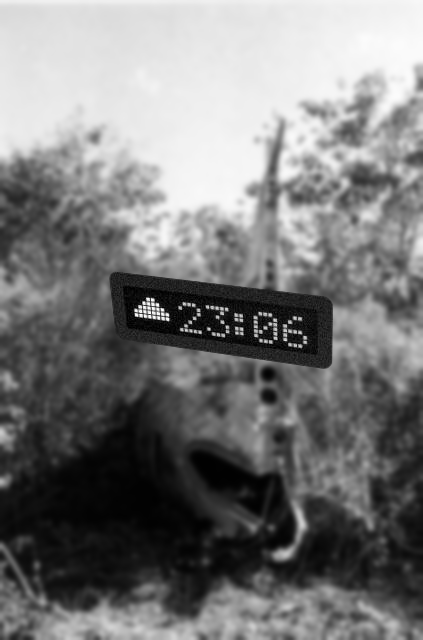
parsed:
23,06
